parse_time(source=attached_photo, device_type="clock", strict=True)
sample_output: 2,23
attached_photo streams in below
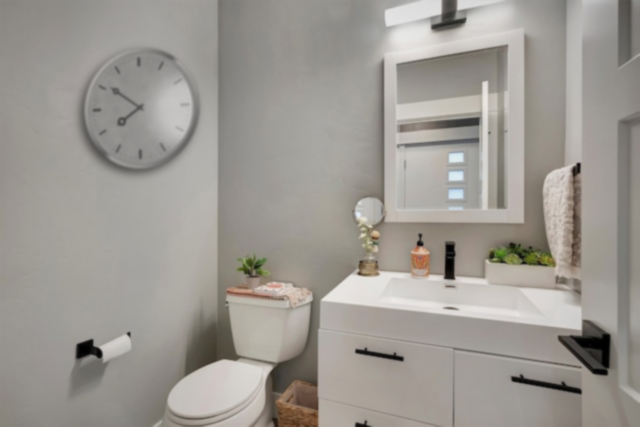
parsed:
7,51
